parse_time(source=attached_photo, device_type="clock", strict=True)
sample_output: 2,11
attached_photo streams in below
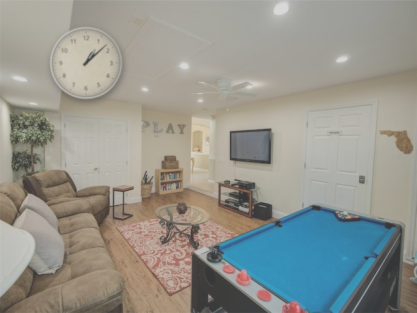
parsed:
1,08
